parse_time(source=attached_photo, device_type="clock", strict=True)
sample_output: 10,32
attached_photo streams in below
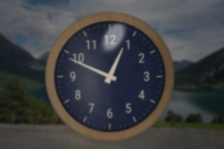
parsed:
12,49
